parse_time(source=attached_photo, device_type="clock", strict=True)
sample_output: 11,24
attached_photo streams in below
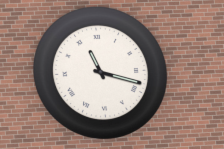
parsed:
11,18
